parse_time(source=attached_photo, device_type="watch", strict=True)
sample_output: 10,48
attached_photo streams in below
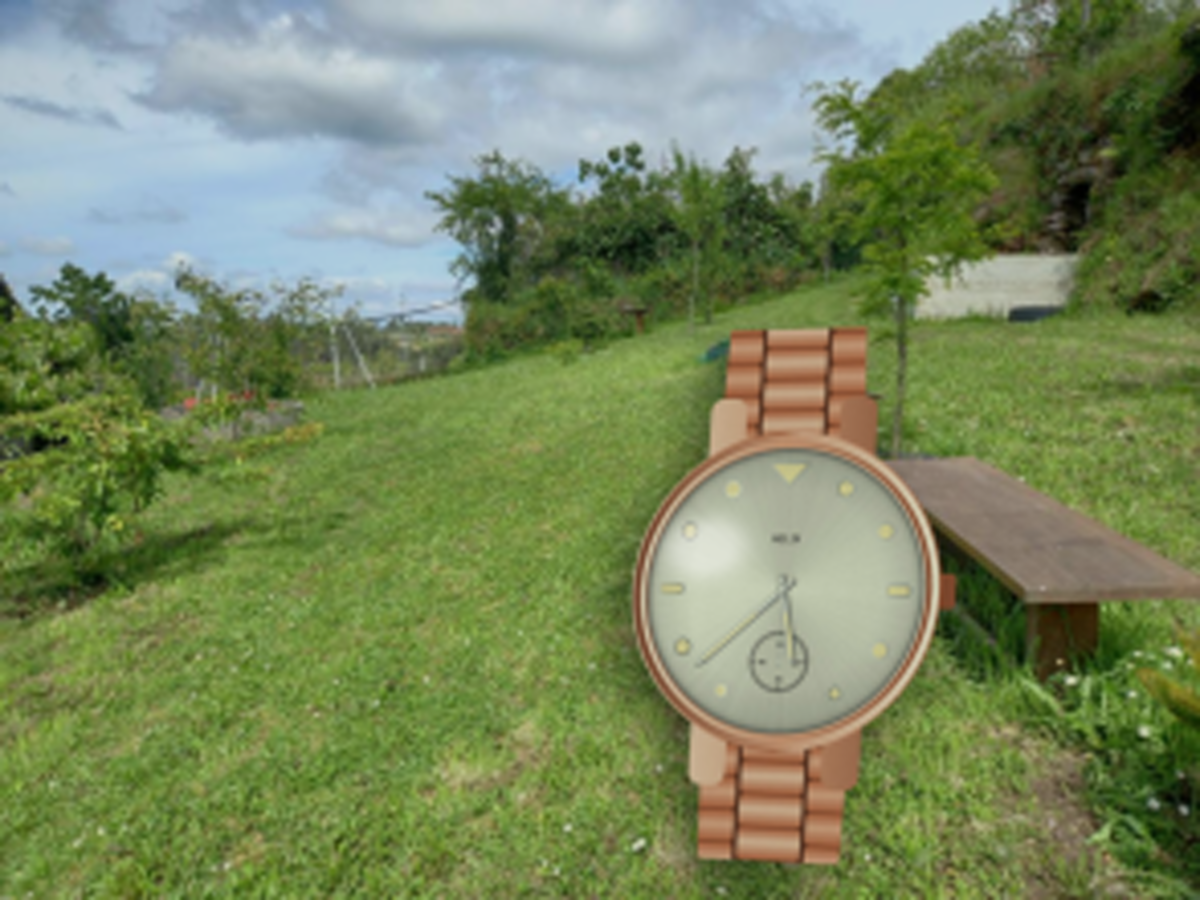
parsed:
5,38
